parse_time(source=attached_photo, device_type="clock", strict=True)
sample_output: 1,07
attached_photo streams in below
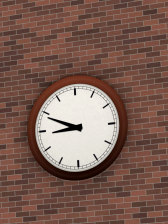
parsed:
8,49
